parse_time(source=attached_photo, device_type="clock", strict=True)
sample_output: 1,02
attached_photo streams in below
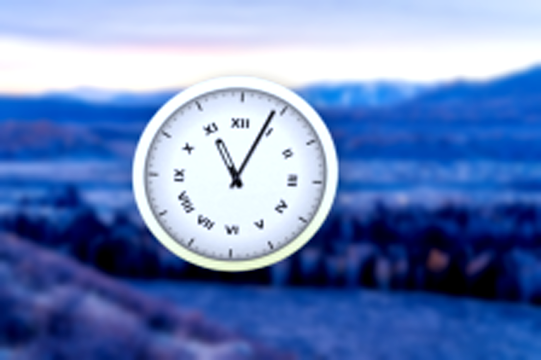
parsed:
11,04
